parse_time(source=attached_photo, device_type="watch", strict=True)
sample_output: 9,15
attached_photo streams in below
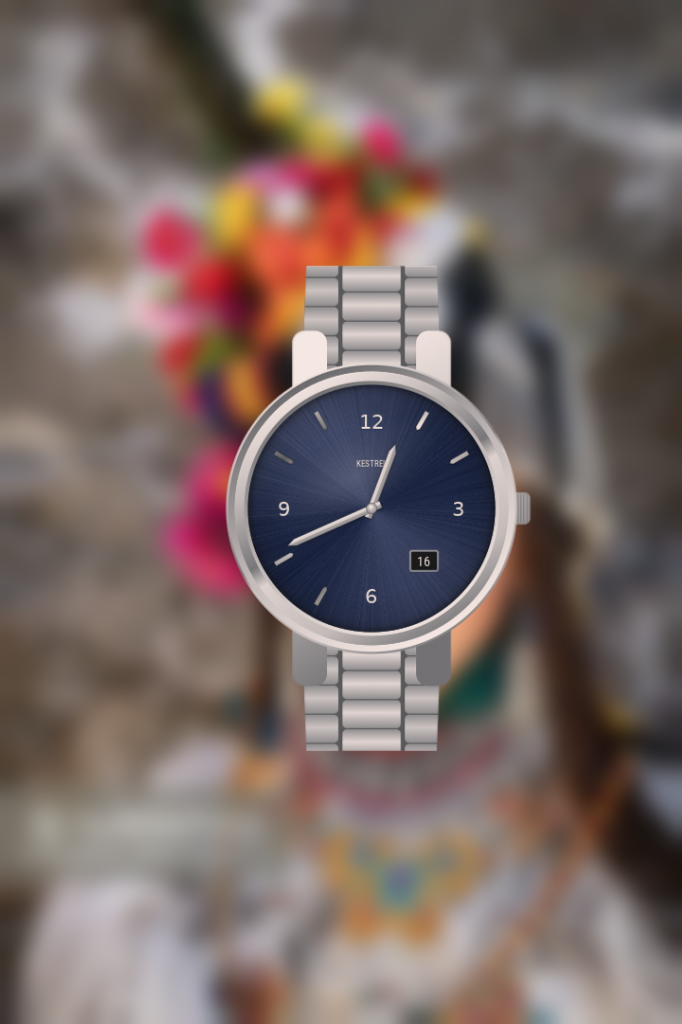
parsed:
12,41
